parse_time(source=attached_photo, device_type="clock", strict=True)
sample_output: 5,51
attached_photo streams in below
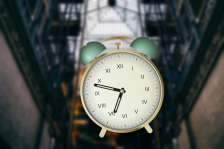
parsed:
6,48
